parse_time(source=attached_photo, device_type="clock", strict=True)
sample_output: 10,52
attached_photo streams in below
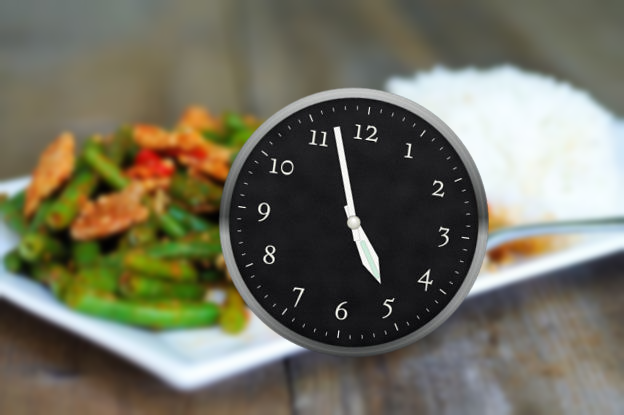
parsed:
4,57
